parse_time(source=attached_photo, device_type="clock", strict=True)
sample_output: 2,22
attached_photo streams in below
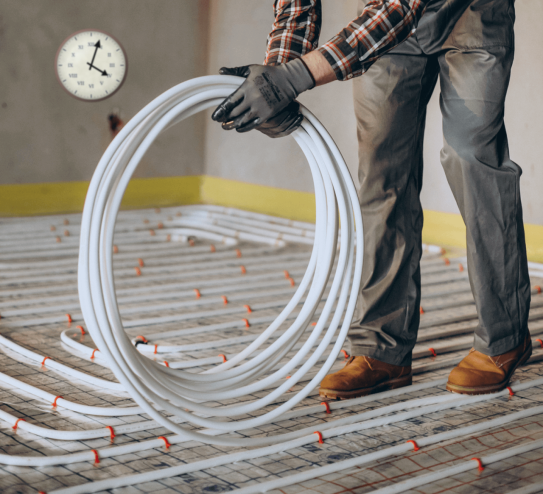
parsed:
4,03
